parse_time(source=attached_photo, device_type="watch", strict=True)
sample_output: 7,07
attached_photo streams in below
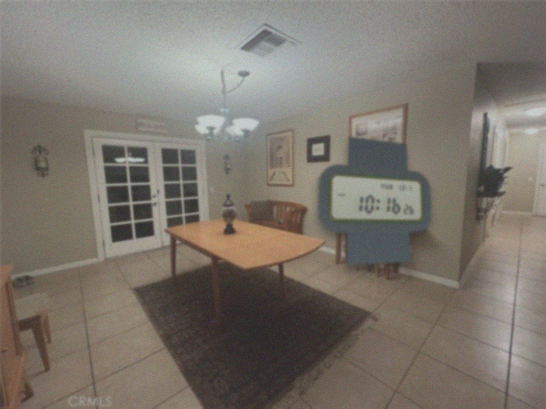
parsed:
10,16
